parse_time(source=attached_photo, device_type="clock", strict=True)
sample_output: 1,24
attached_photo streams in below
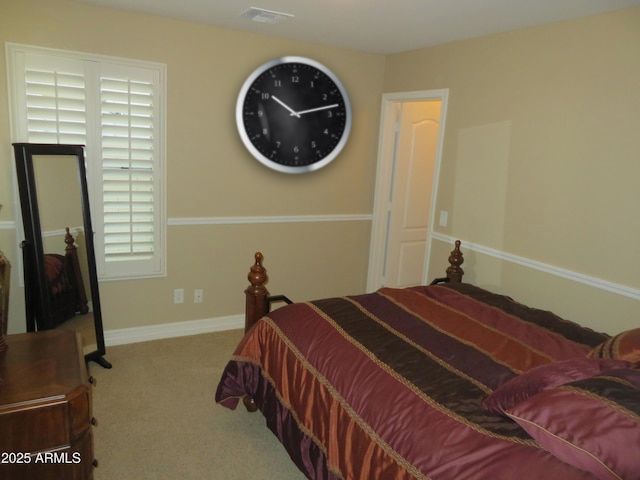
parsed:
10,13
